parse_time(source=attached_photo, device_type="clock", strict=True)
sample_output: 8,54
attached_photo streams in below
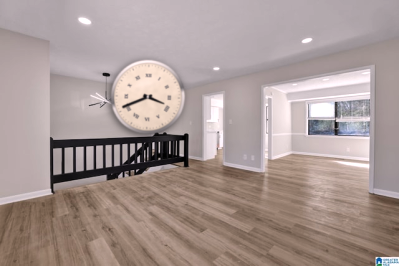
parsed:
3,41
